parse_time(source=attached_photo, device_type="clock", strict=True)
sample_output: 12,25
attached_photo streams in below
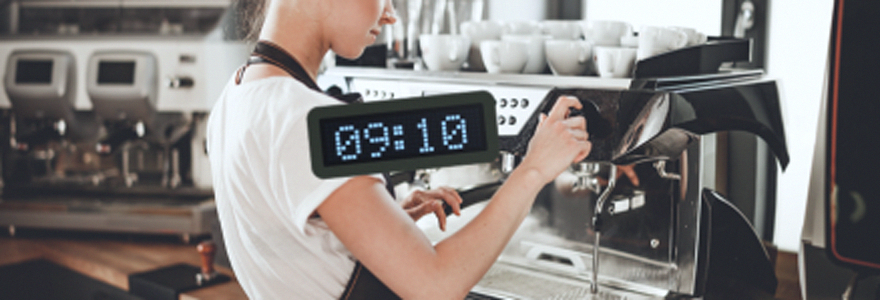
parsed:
9,10
